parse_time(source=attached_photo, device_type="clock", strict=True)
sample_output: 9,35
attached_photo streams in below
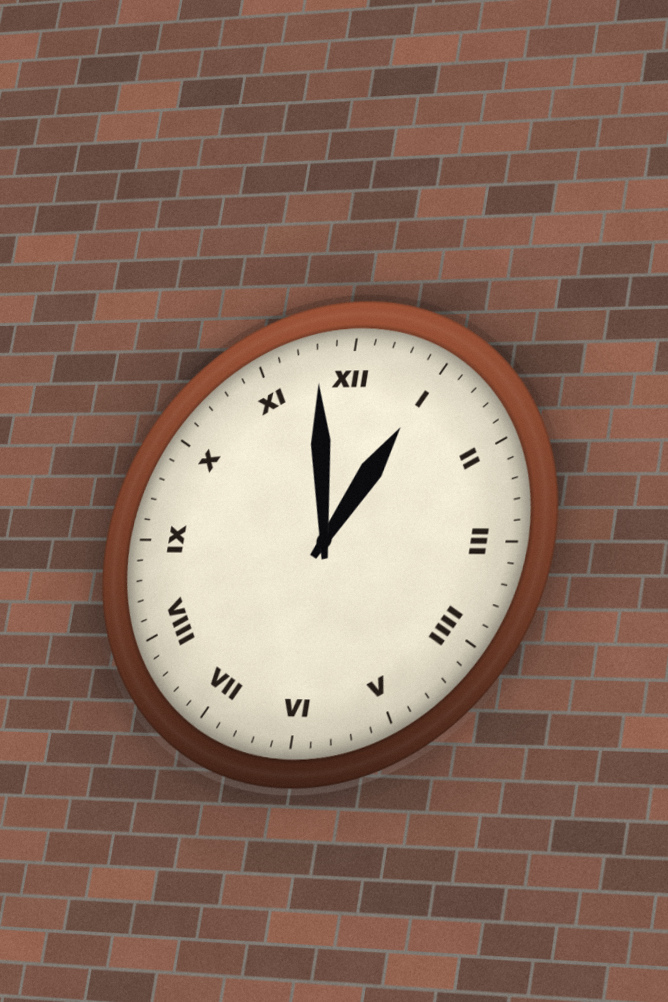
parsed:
12,58
